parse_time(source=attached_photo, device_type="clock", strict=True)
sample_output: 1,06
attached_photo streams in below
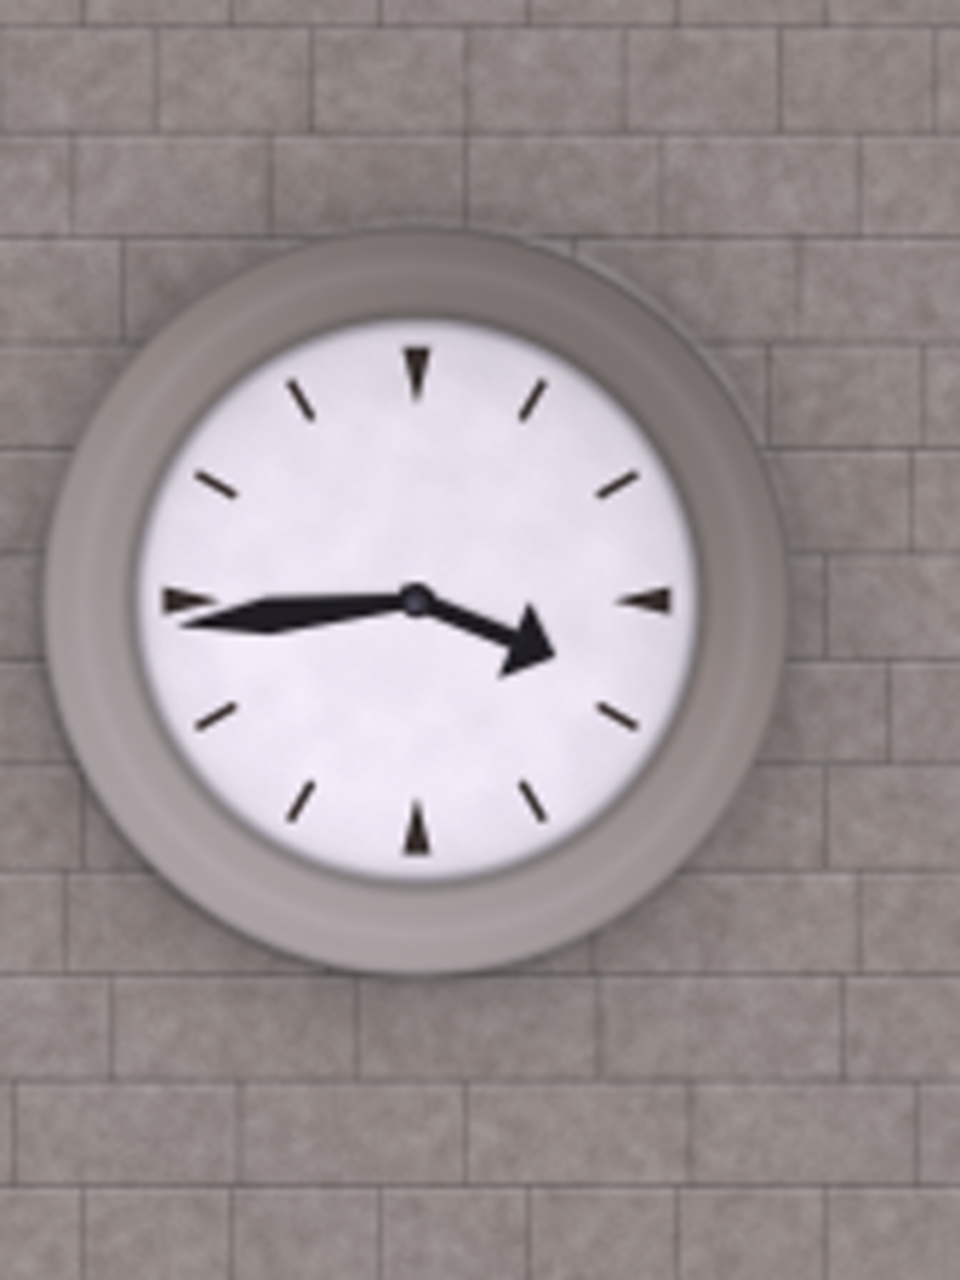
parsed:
3,44
